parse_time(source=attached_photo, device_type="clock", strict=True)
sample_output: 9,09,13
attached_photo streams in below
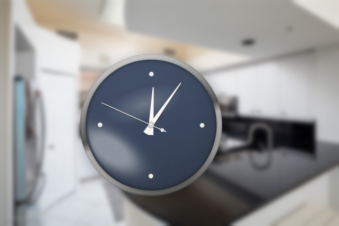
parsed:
12,05,49
